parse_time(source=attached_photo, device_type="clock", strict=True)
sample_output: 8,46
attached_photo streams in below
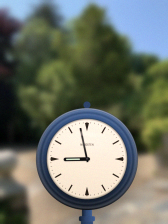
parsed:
8,58
